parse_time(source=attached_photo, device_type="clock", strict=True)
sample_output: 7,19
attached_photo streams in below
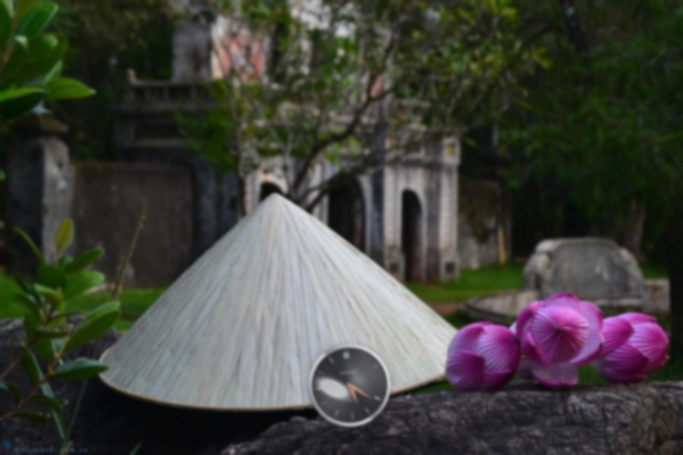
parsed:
5,21
